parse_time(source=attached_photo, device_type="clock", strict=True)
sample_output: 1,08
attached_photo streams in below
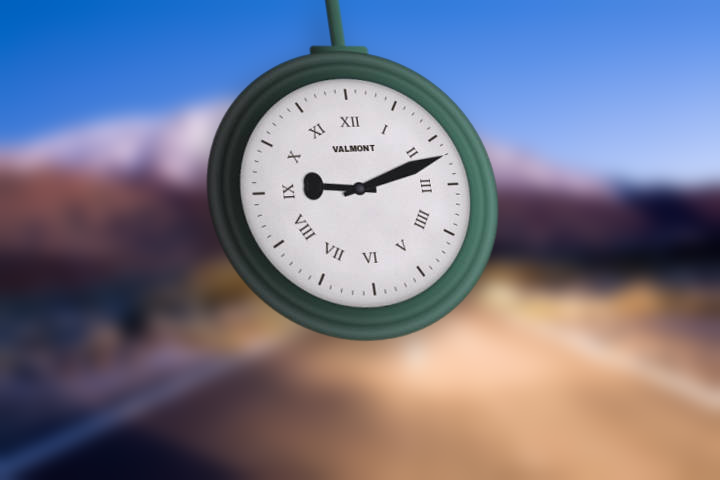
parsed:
9,12
